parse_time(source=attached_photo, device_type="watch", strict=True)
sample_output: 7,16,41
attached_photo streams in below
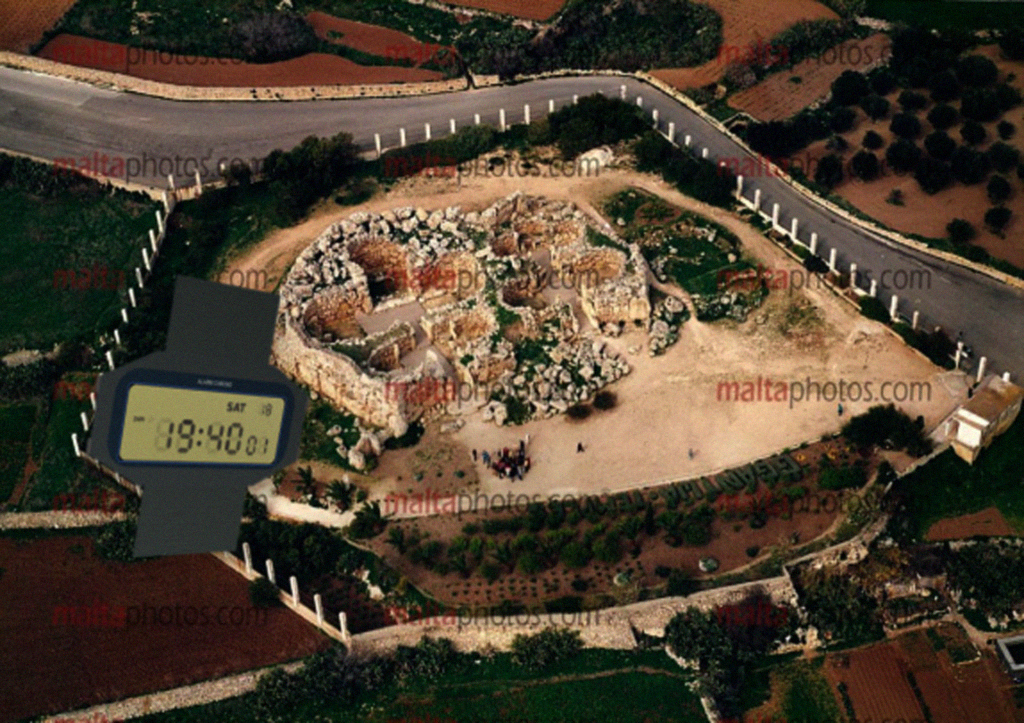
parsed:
19,40,01
